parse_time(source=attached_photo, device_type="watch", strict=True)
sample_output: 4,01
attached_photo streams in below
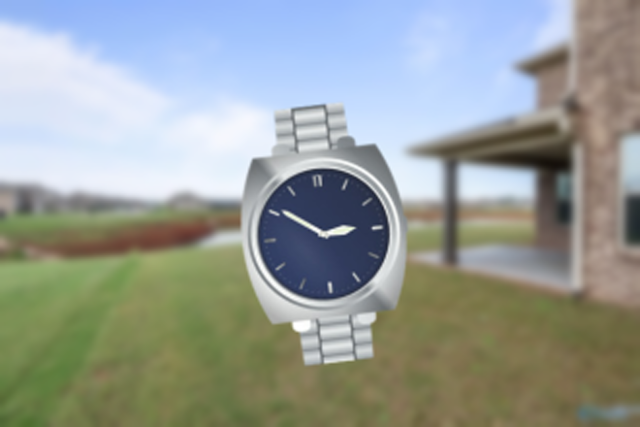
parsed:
2,51
